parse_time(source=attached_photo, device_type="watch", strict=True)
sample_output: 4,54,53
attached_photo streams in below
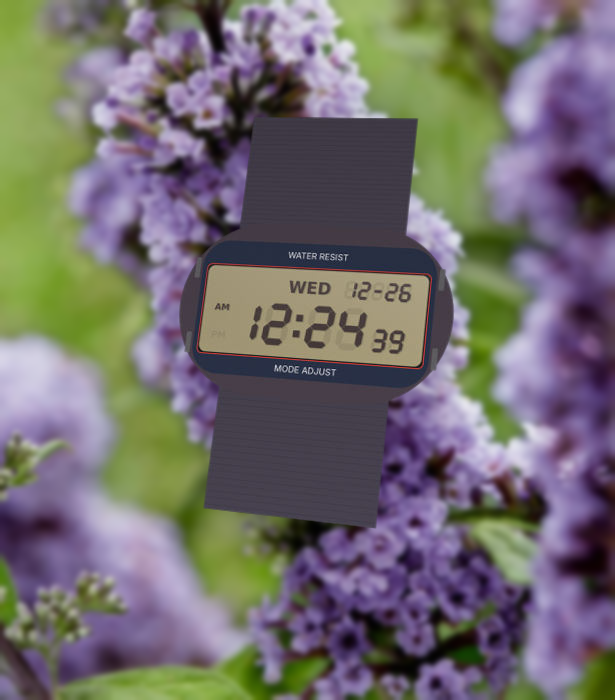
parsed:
12,24,39
